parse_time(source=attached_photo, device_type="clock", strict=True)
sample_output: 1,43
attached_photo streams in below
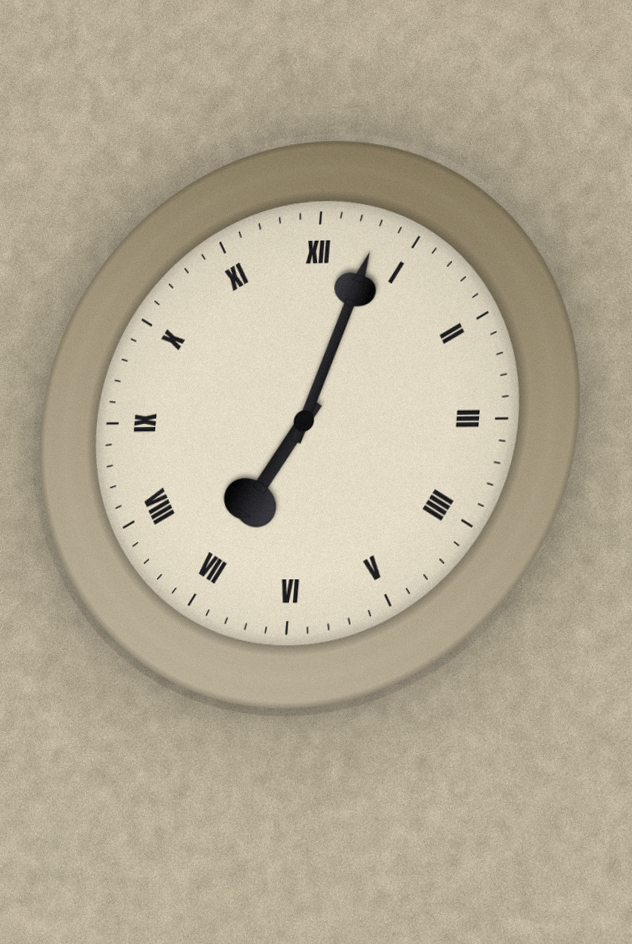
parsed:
7,03
